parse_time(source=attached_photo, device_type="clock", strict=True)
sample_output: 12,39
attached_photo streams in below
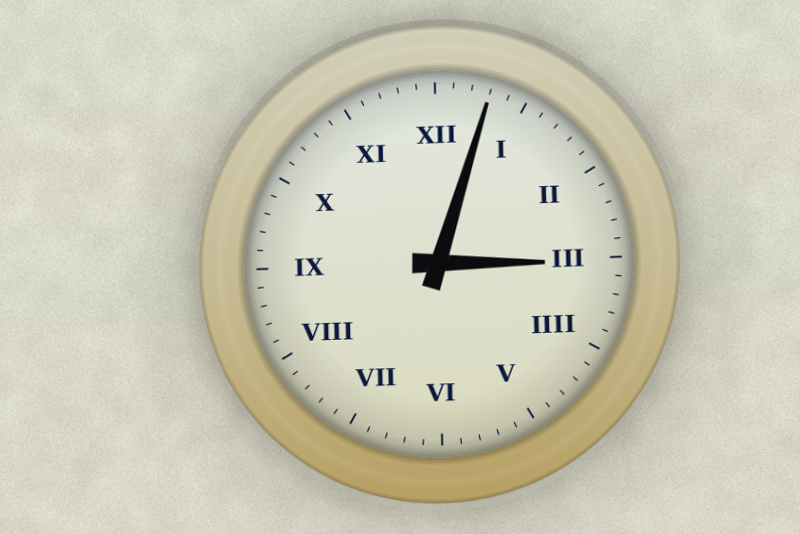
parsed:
3,03
